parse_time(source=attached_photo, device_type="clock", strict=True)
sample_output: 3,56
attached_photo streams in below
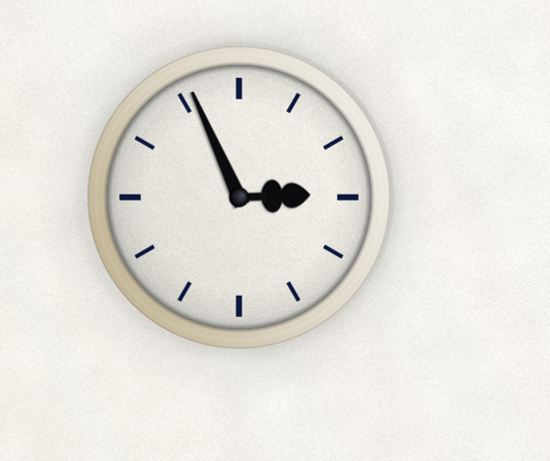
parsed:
2,56
